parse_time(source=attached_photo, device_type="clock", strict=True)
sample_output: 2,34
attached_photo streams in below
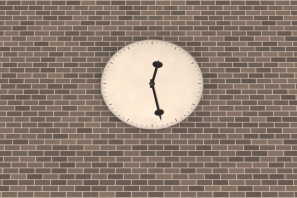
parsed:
12,28
